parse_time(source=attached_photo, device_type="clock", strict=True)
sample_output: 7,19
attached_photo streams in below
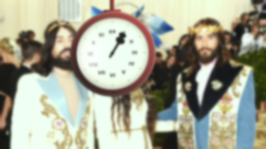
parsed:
1,05
